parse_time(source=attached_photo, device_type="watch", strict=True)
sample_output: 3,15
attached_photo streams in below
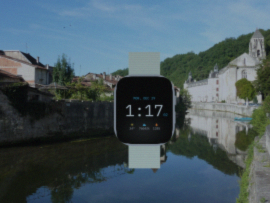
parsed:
1,17
